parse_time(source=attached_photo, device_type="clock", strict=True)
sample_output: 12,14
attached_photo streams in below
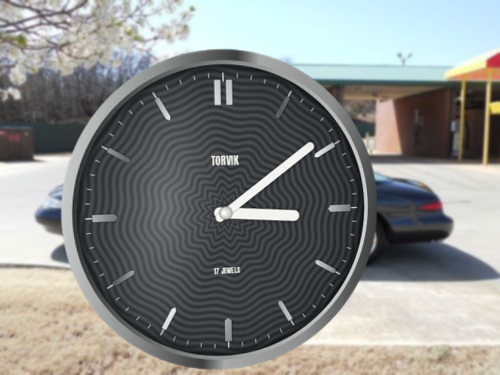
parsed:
3,09
